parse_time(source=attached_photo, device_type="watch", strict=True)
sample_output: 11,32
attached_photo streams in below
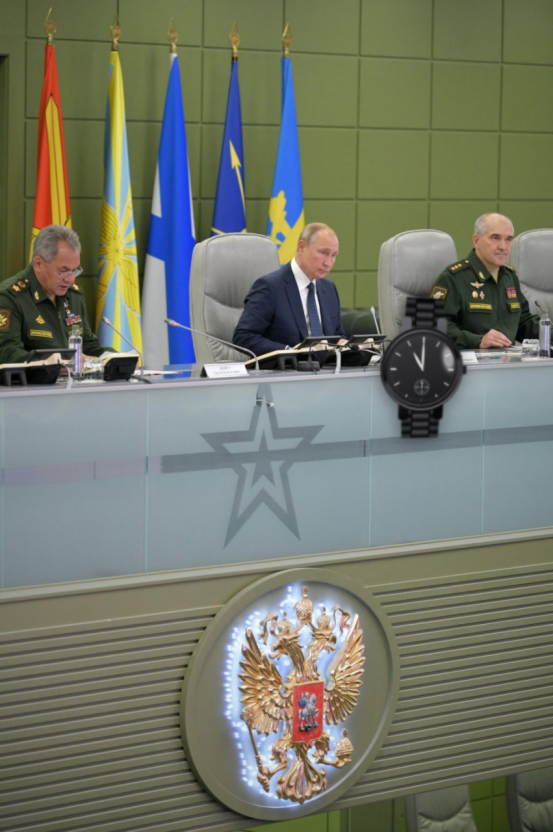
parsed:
11,00
